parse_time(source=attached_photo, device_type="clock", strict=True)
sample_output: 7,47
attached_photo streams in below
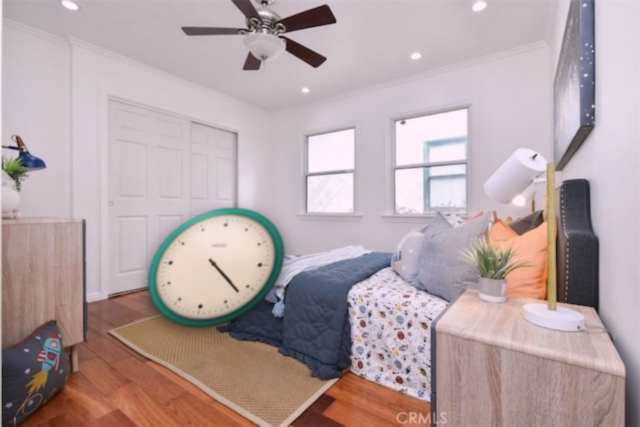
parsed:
4,22
